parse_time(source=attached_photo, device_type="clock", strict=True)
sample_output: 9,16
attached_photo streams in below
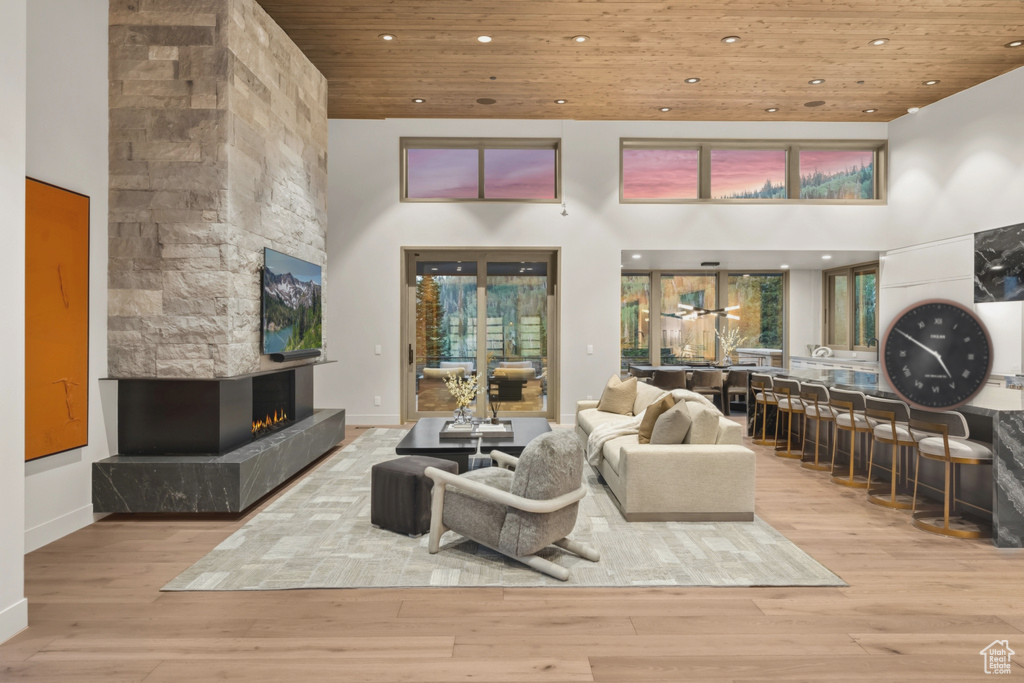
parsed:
4,50
